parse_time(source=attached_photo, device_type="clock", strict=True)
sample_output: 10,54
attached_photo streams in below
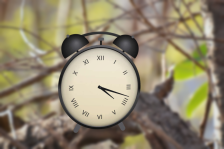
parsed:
4,18
